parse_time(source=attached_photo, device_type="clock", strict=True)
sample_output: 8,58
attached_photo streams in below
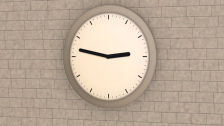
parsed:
2,47
